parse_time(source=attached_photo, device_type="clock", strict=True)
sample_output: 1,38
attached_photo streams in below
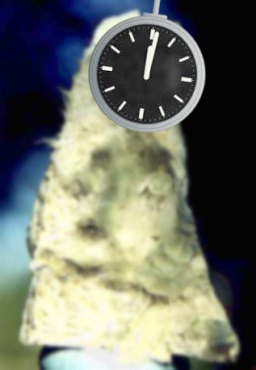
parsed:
12,01
